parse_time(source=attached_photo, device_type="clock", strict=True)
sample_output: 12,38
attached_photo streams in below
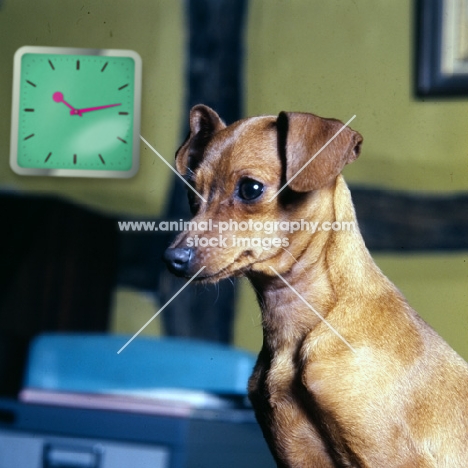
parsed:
10,13
